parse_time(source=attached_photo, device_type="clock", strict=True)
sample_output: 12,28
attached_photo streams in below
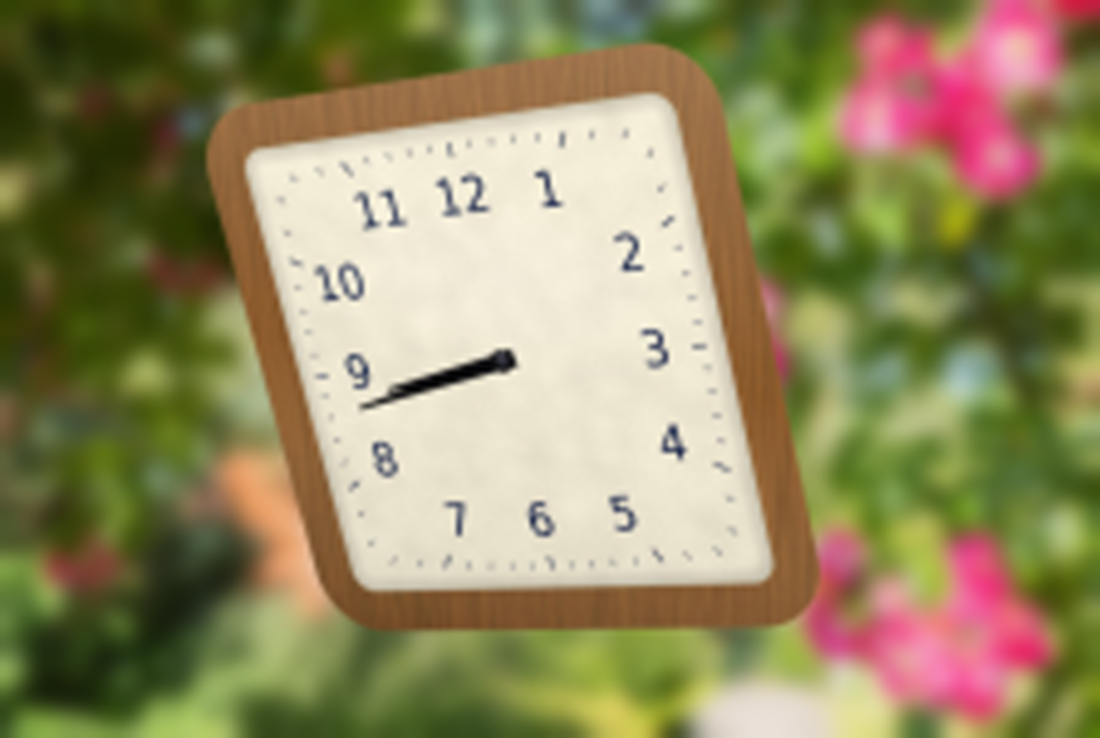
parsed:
8,43
